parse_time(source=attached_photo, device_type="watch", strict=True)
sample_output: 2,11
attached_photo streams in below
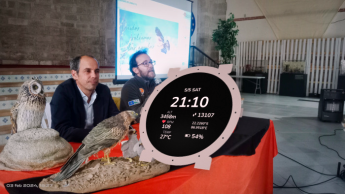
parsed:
21,10
